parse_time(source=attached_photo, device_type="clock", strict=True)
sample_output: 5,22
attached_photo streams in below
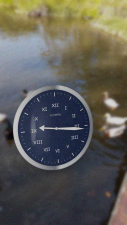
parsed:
9,16
